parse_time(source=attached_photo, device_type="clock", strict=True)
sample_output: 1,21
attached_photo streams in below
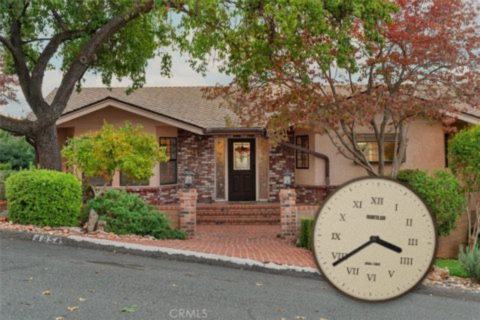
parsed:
3,39
